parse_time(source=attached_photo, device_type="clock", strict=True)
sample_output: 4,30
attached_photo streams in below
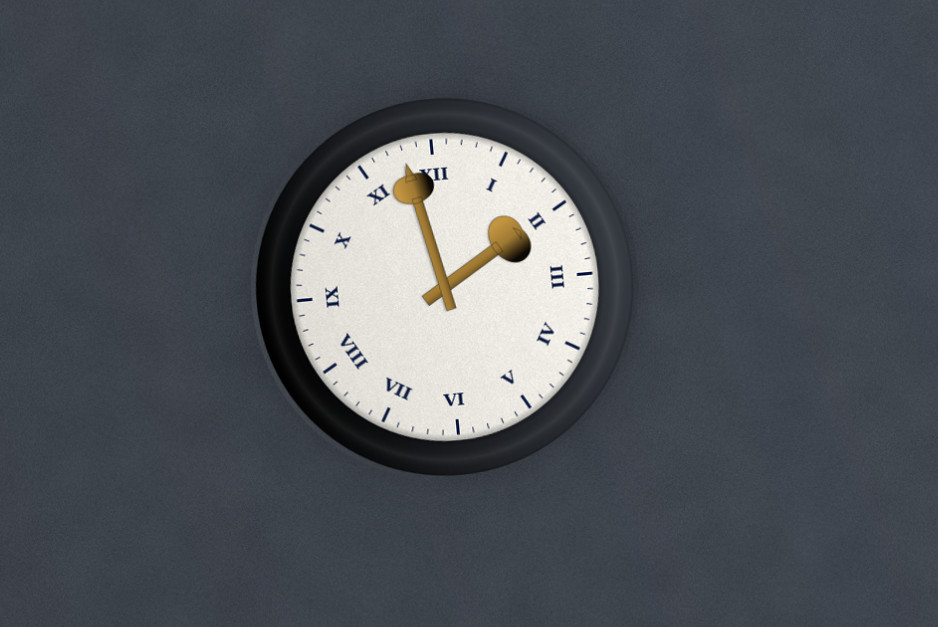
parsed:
1,58
